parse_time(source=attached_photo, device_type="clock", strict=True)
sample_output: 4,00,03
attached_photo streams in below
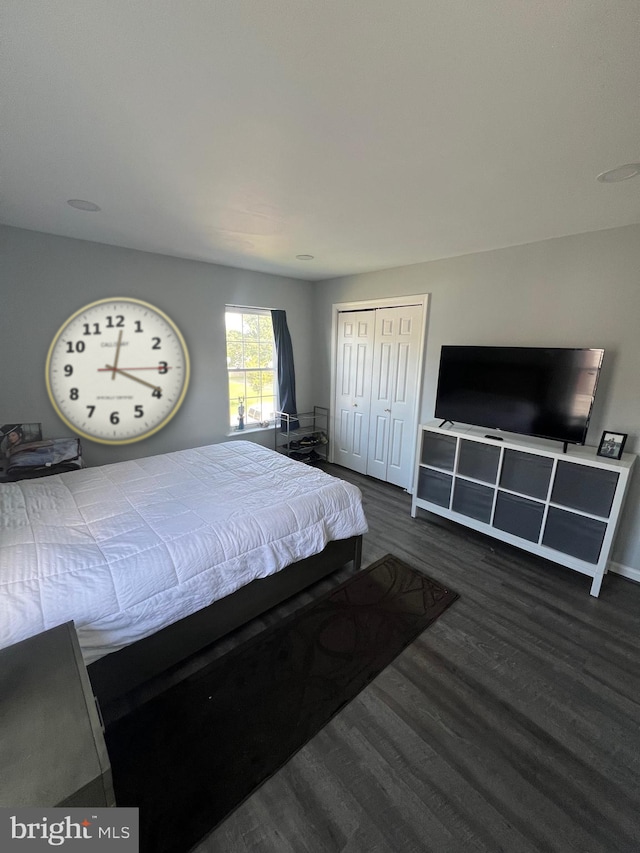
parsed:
12,19,15
